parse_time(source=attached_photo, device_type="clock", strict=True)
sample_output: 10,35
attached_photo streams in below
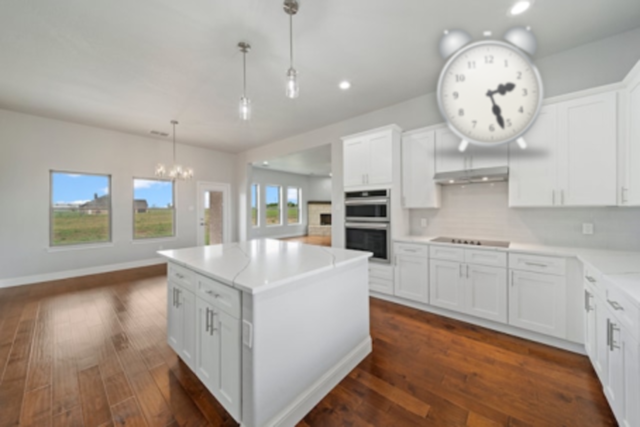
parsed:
2,27
